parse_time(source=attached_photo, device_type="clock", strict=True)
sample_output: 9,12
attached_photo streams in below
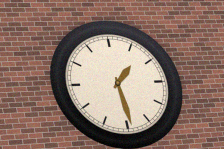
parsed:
1,29
